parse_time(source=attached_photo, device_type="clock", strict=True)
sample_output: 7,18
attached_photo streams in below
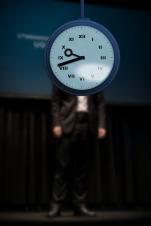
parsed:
9,42
